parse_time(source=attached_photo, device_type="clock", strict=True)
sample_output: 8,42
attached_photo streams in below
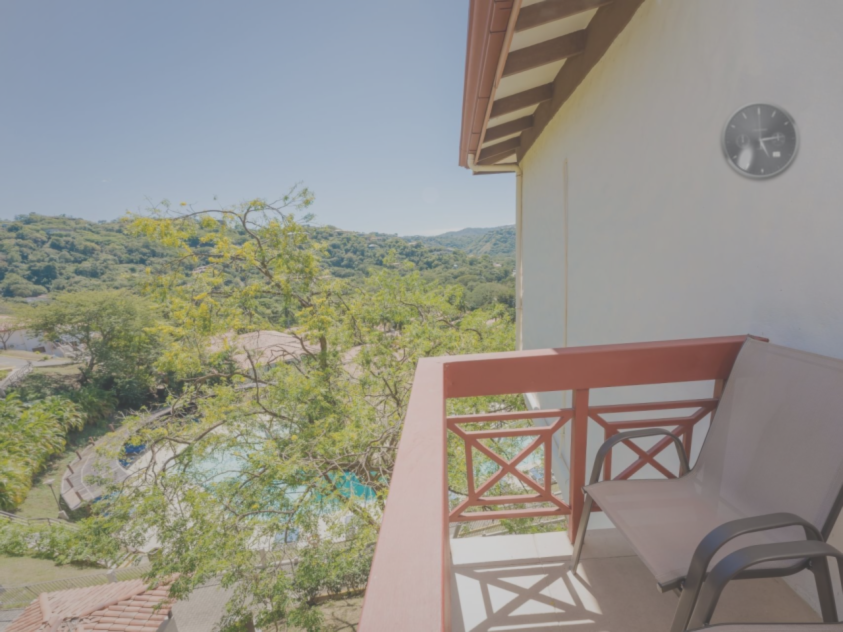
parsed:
5,14
